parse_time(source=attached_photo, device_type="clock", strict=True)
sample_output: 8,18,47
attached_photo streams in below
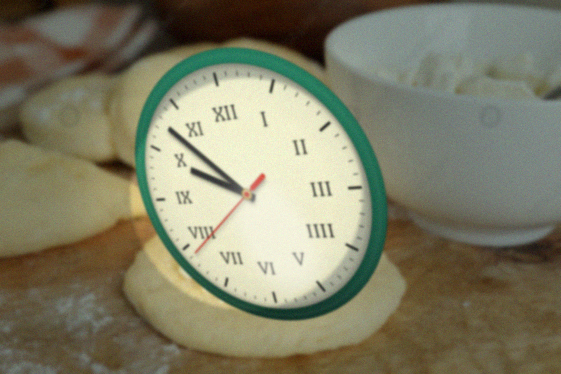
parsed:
9,52,39
